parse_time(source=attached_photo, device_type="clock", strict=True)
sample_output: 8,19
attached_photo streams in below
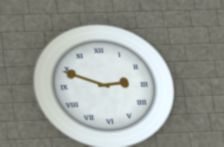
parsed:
2,49
